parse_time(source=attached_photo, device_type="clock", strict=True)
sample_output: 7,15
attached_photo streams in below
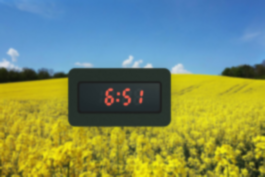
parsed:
6,51
